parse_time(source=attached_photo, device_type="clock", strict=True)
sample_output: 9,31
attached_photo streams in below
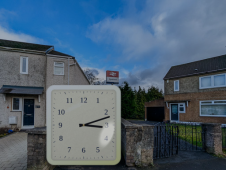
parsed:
3,12
